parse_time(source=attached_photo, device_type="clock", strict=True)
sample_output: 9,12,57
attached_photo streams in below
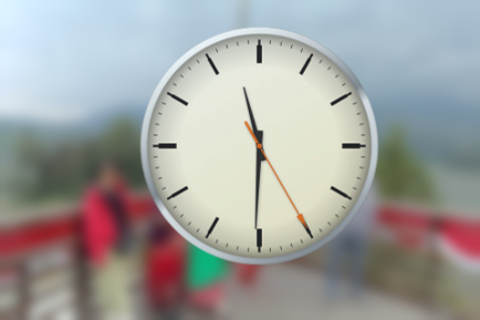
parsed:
11,30,25
